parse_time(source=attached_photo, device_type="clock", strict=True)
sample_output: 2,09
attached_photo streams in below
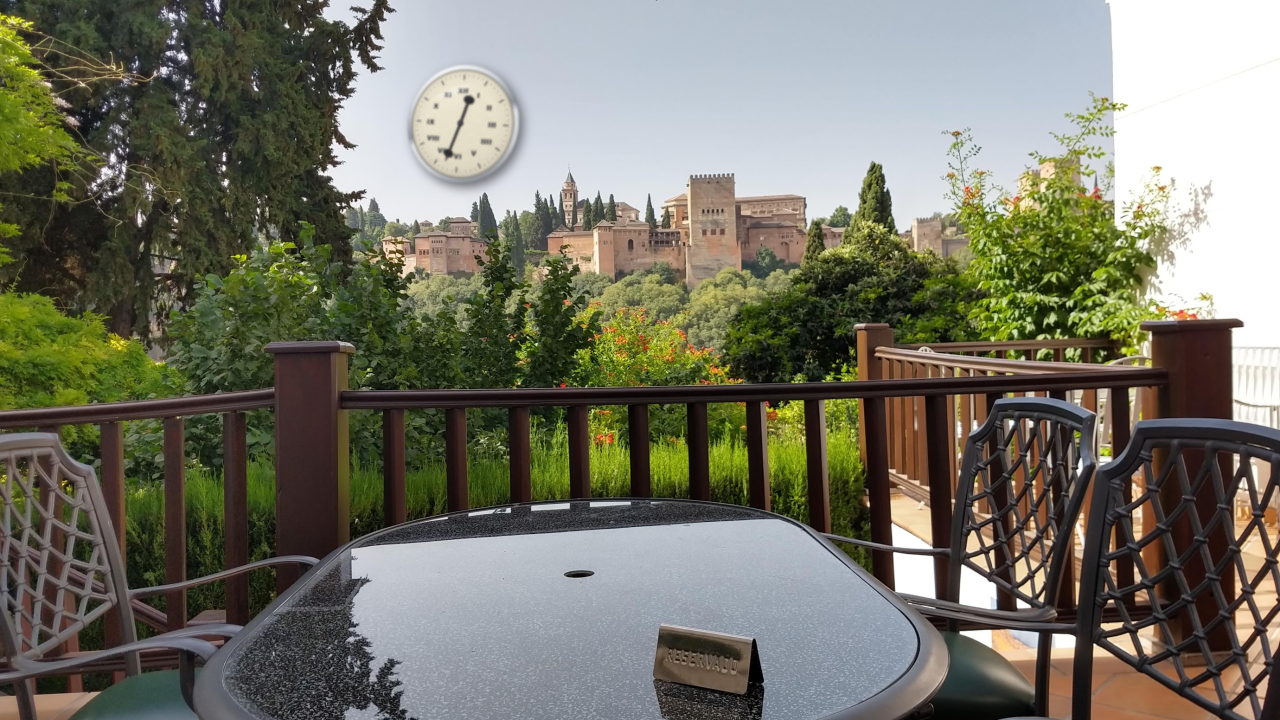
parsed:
12,33
